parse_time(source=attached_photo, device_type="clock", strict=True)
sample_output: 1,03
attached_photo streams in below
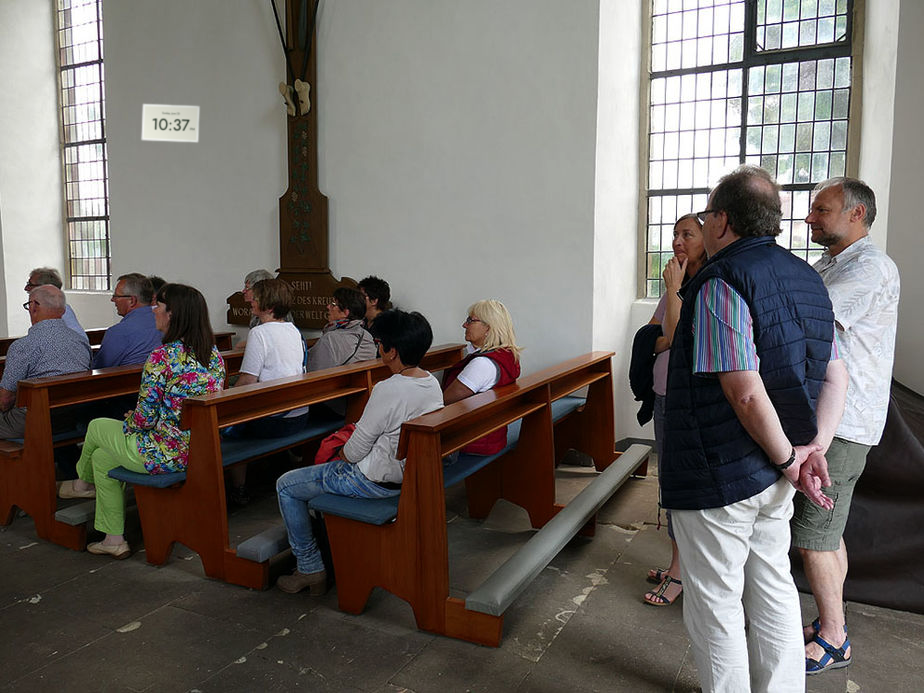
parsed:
10,37
